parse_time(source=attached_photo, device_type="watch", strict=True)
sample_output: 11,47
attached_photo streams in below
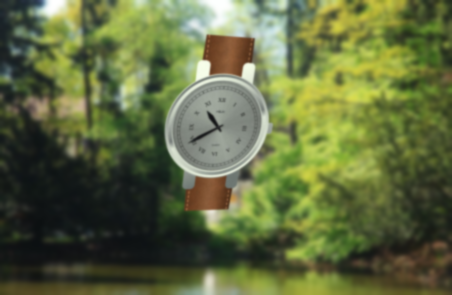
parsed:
10,40
